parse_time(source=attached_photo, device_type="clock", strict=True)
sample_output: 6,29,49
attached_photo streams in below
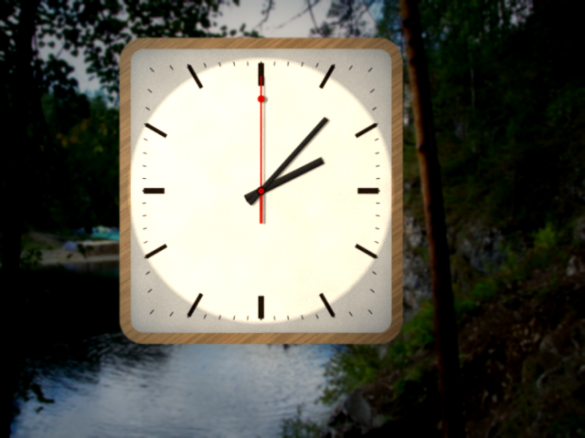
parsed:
2,07,00
